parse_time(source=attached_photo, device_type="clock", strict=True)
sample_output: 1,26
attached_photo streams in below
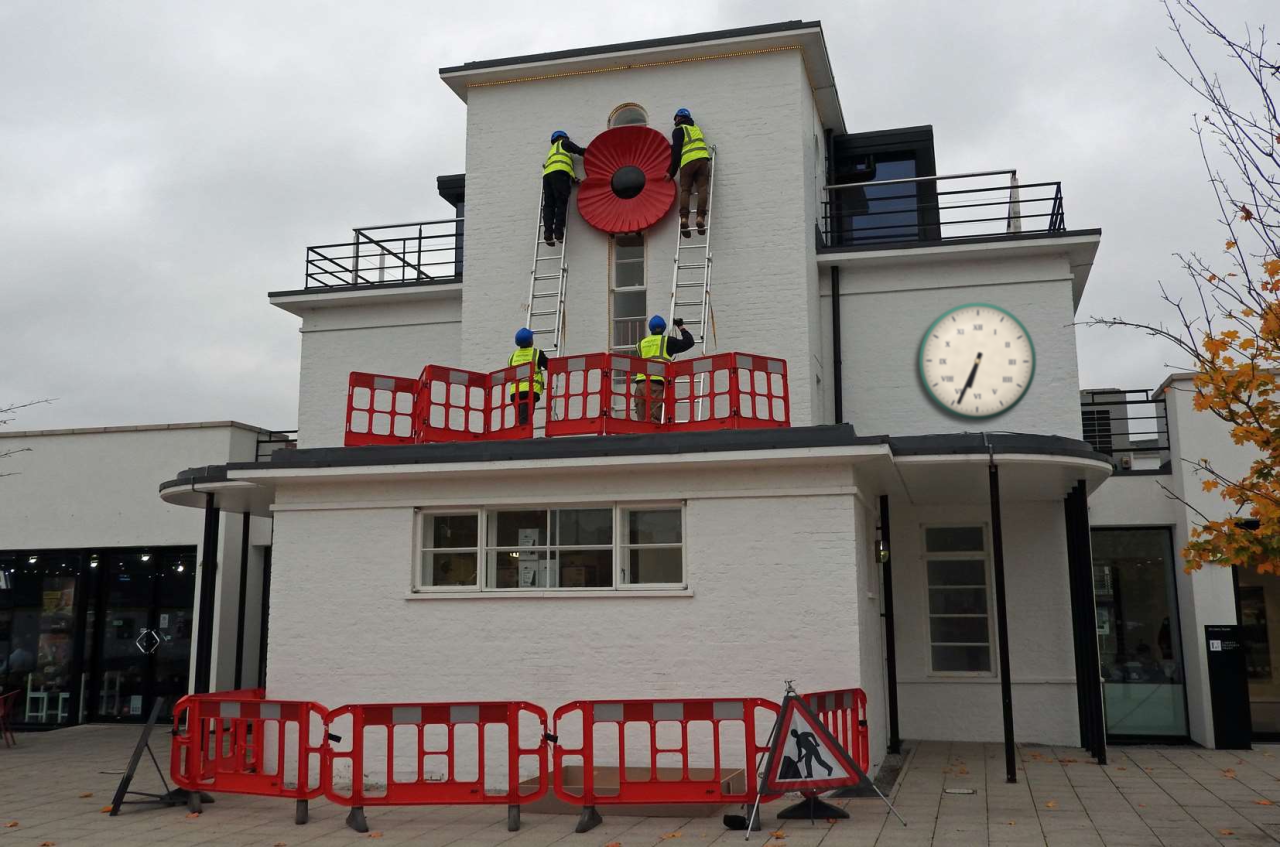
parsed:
6,34
